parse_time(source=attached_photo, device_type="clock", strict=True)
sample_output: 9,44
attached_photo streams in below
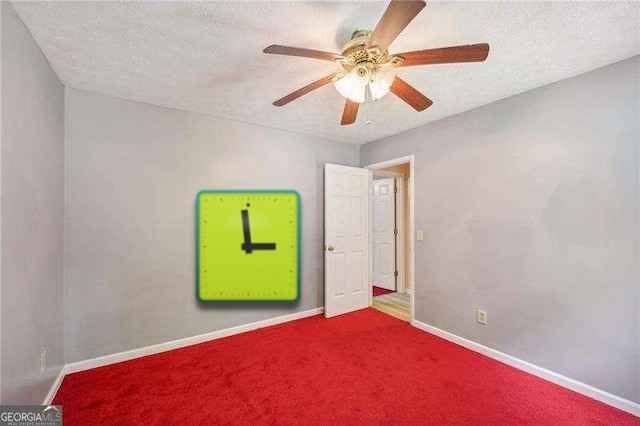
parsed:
2,59
